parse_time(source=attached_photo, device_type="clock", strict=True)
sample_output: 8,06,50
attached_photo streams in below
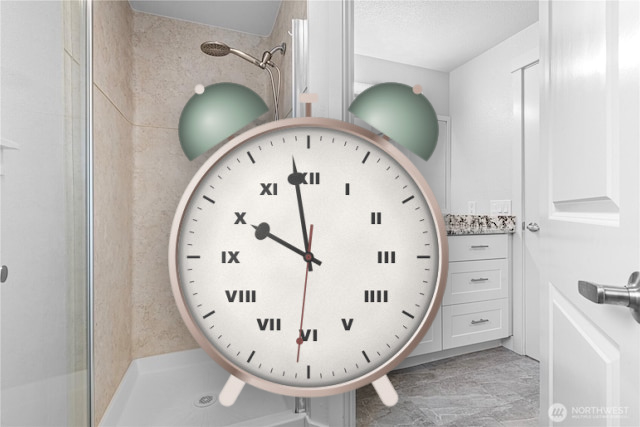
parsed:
9,58,31
